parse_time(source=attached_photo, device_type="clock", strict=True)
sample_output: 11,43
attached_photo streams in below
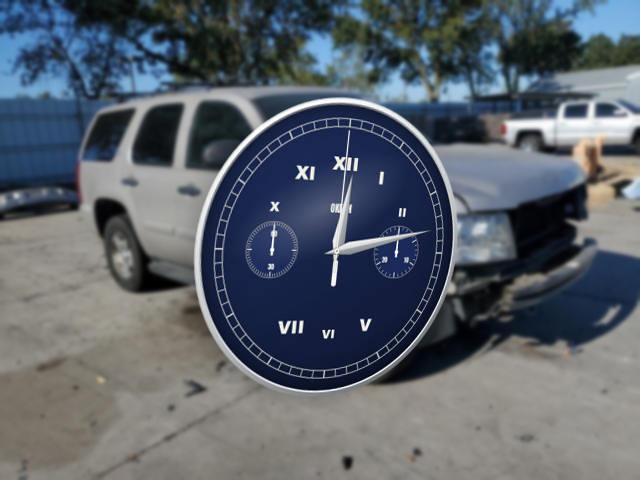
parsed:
12,13
